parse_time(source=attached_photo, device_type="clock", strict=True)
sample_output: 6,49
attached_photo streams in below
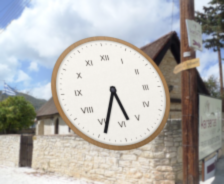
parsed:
5,34
